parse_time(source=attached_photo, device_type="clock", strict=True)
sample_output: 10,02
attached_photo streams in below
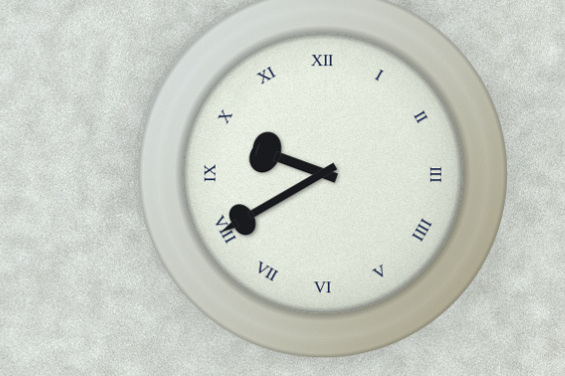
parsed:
9,40
